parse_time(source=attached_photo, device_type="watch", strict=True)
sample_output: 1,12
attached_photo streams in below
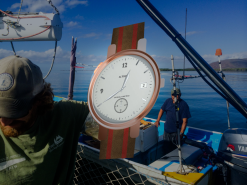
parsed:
12,40
